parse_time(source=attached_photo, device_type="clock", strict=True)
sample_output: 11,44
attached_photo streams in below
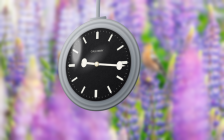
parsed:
9,16
